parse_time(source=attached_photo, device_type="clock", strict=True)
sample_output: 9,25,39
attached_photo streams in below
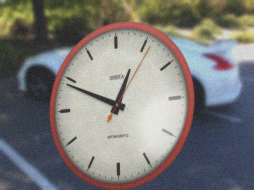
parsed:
12,49,06
